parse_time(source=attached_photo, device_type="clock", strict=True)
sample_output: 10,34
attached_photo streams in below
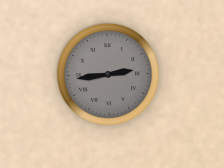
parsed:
2,44
